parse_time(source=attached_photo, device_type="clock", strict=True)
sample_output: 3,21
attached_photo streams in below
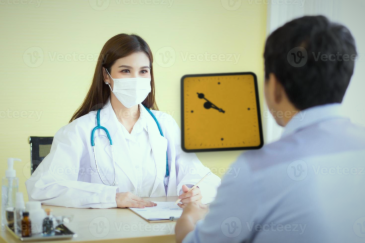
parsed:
9,52
